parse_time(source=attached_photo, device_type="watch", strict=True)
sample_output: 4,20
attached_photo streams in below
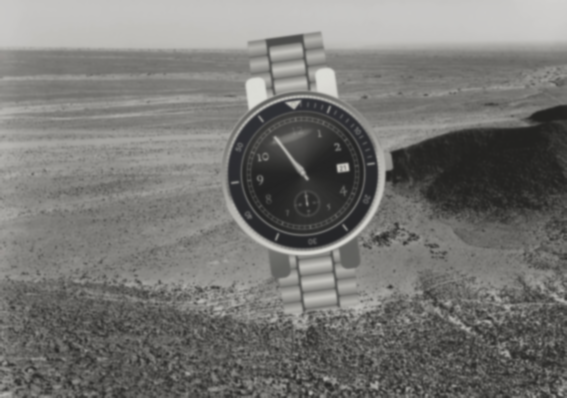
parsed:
10,55
